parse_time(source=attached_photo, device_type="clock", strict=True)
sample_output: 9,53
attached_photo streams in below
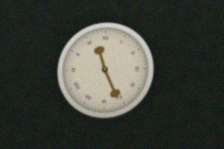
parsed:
11,26
